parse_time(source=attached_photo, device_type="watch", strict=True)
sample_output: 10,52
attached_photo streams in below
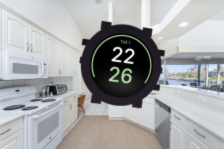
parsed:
22,26
